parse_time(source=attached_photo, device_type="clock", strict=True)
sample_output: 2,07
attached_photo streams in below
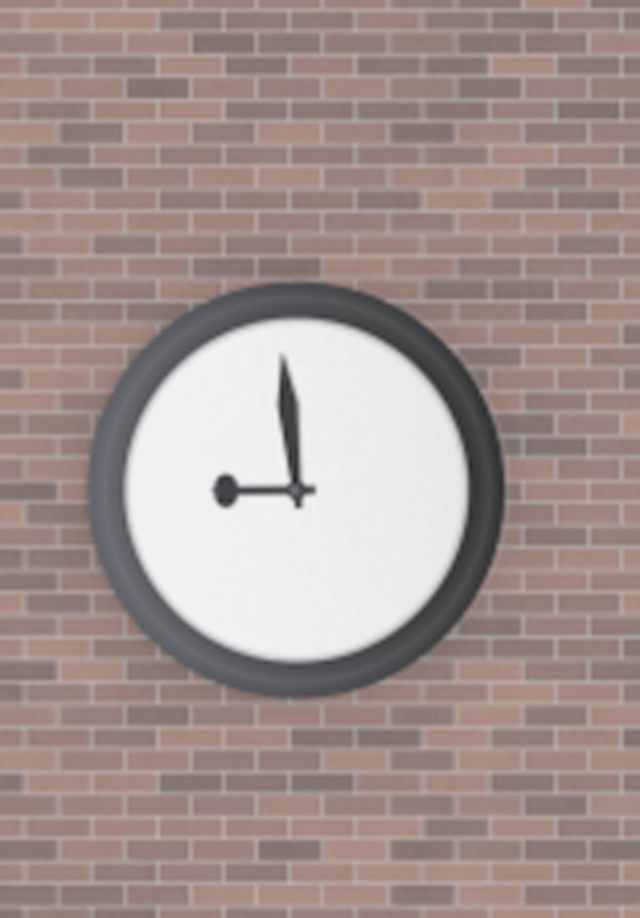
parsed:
8,59
